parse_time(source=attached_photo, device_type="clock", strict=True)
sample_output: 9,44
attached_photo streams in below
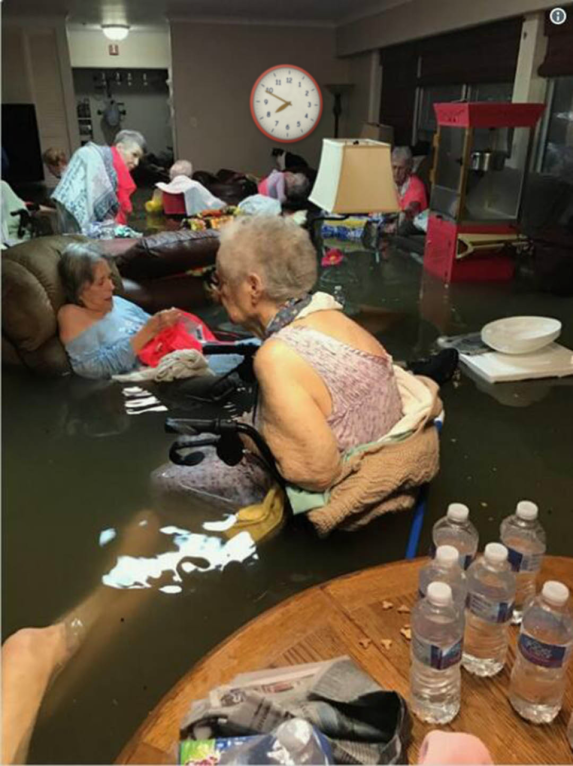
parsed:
7,49
